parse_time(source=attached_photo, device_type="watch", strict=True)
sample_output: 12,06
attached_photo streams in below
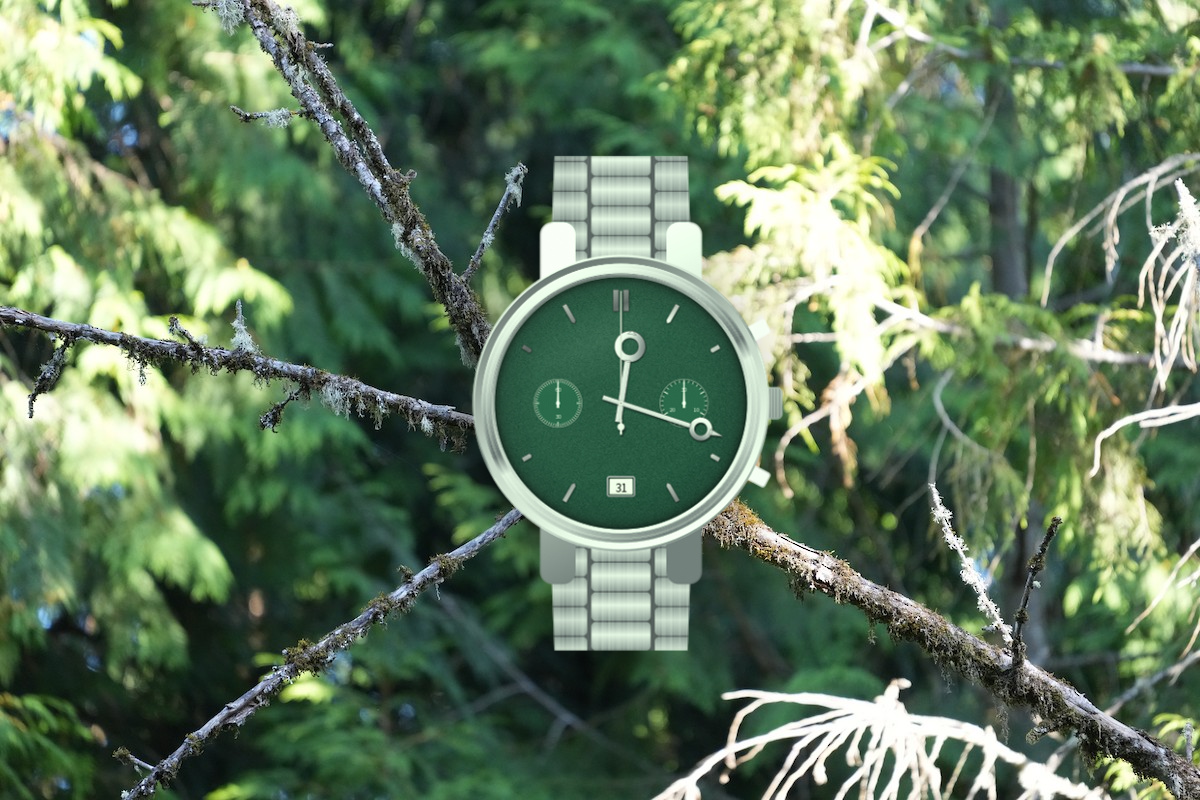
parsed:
12,18
